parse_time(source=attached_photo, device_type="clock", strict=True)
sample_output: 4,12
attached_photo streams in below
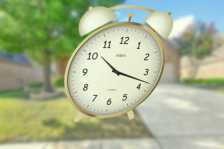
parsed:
10,18
